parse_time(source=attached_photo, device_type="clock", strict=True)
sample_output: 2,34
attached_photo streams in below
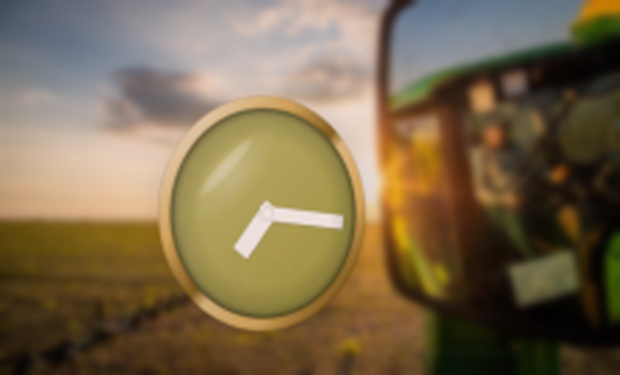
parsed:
7,16
